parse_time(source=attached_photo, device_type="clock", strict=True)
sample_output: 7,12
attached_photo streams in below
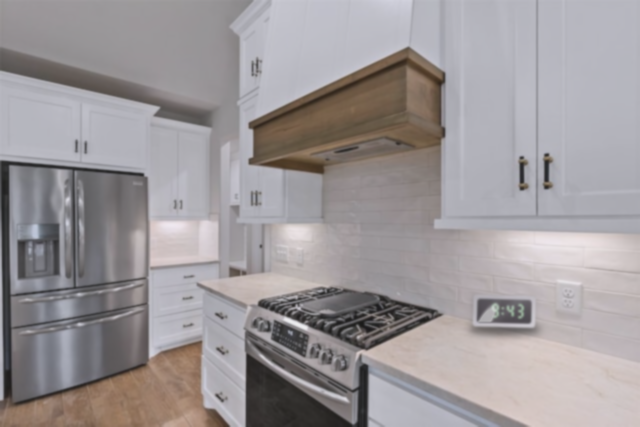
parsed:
9,43
